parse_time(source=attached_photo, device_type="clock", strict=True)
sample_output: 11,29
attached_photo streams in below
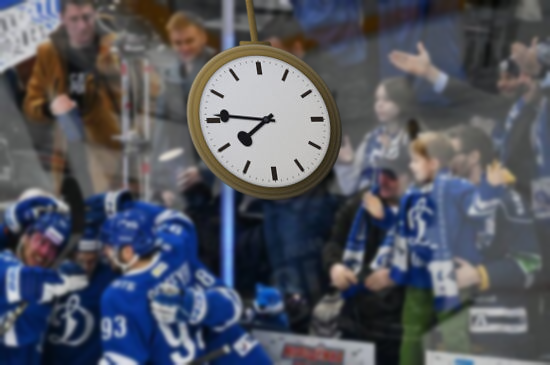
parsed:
7,46
